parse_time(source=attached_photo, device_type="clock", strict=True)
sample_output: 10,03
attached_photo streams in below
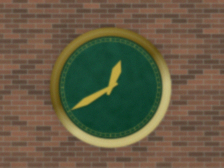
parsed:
12,40
